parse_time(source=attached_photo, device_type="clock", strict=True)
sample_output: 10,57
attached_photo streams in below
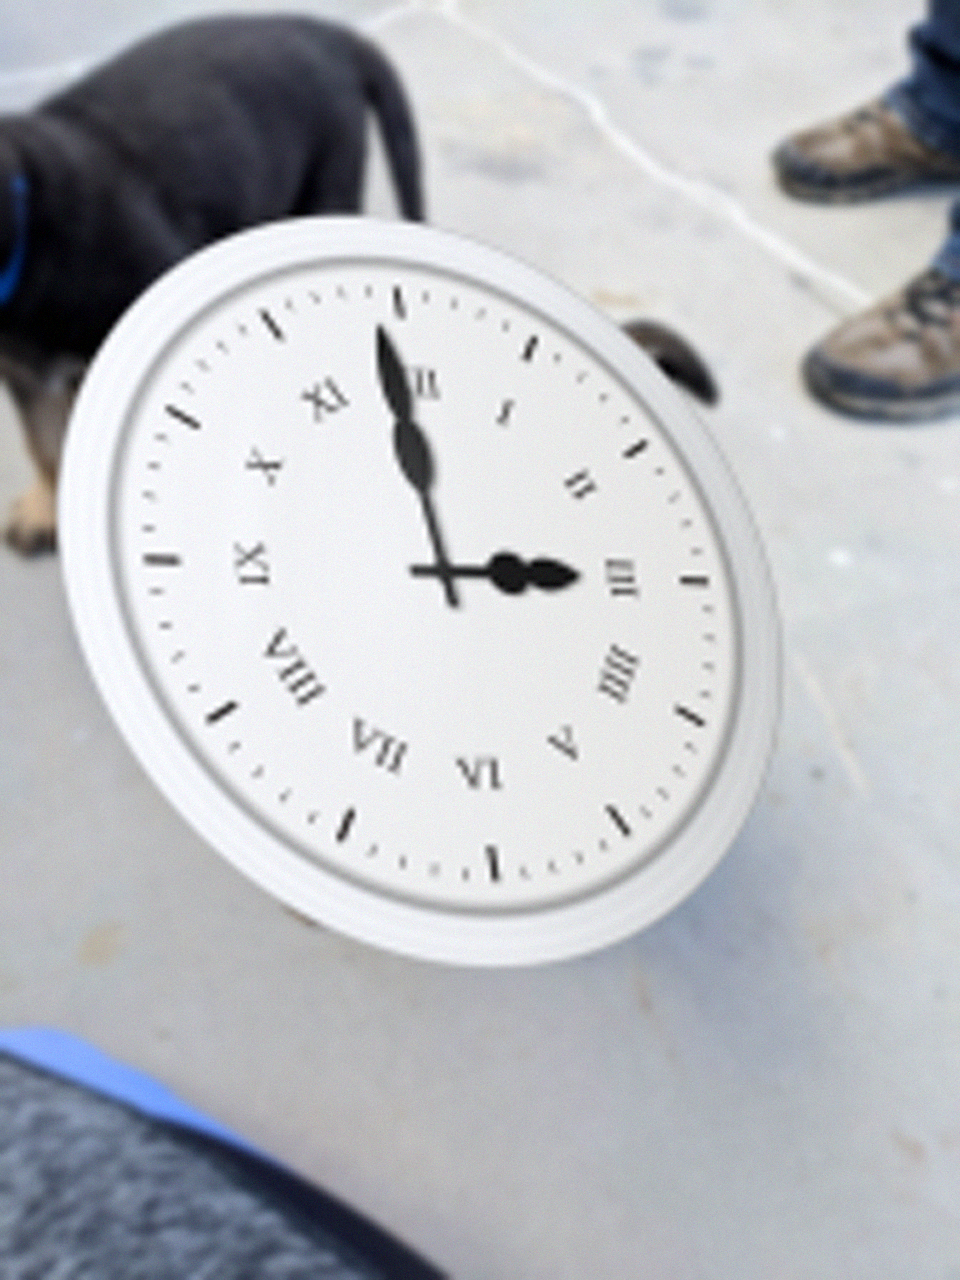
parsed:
2,59
